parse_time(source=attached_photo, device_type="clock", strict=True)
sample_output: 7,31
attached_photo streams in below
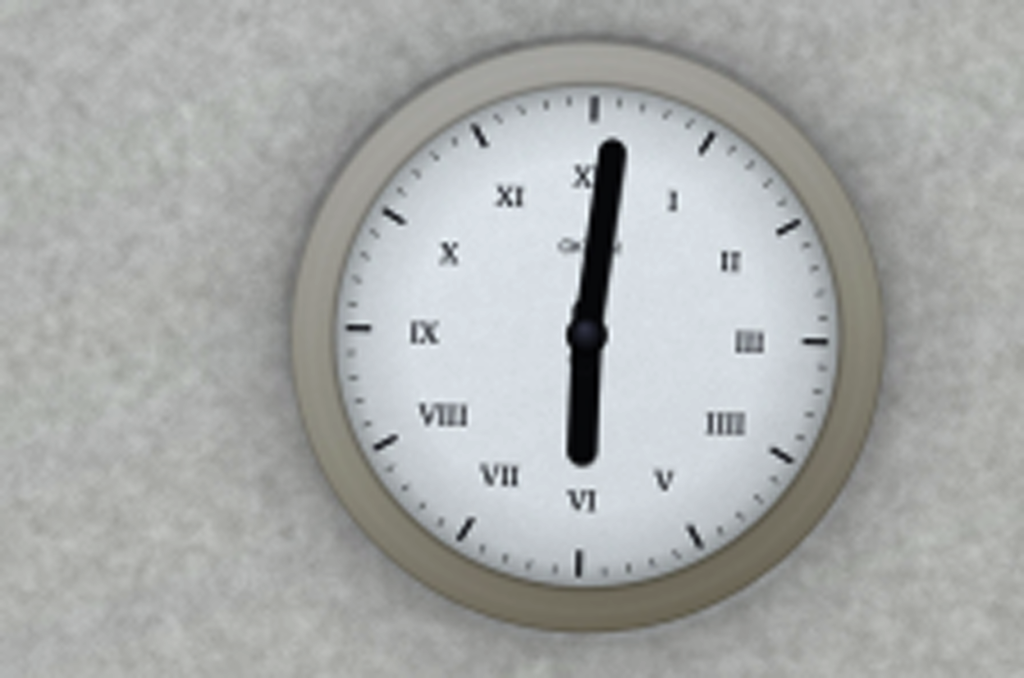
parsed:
6,01
